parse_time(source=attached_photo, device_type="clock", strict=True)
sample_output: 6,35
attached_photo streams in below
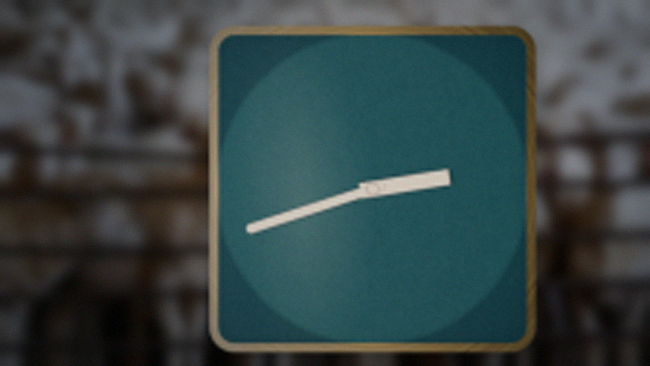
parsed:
2,42
